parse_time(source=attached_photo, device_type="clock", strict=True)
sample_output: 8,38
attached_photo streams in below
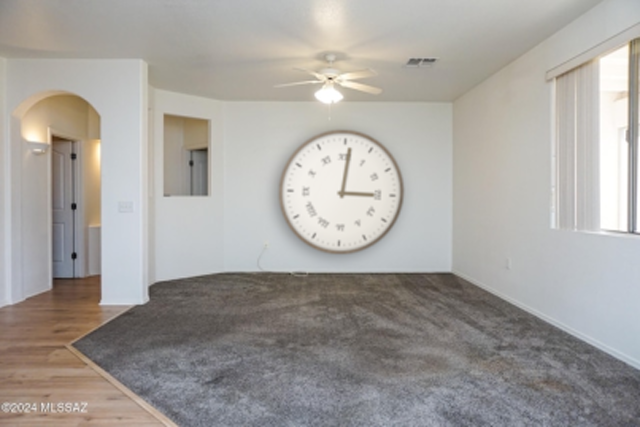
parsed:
3,01
